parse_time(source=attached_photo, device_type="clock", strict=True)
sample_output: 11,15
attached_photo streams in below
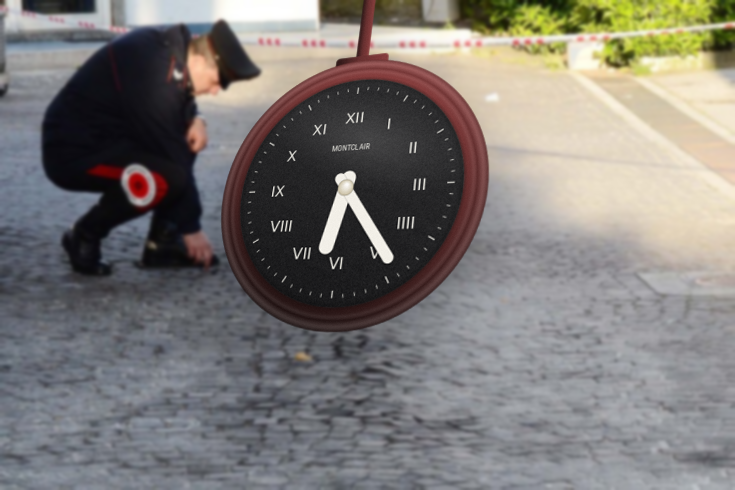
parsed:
6,24
